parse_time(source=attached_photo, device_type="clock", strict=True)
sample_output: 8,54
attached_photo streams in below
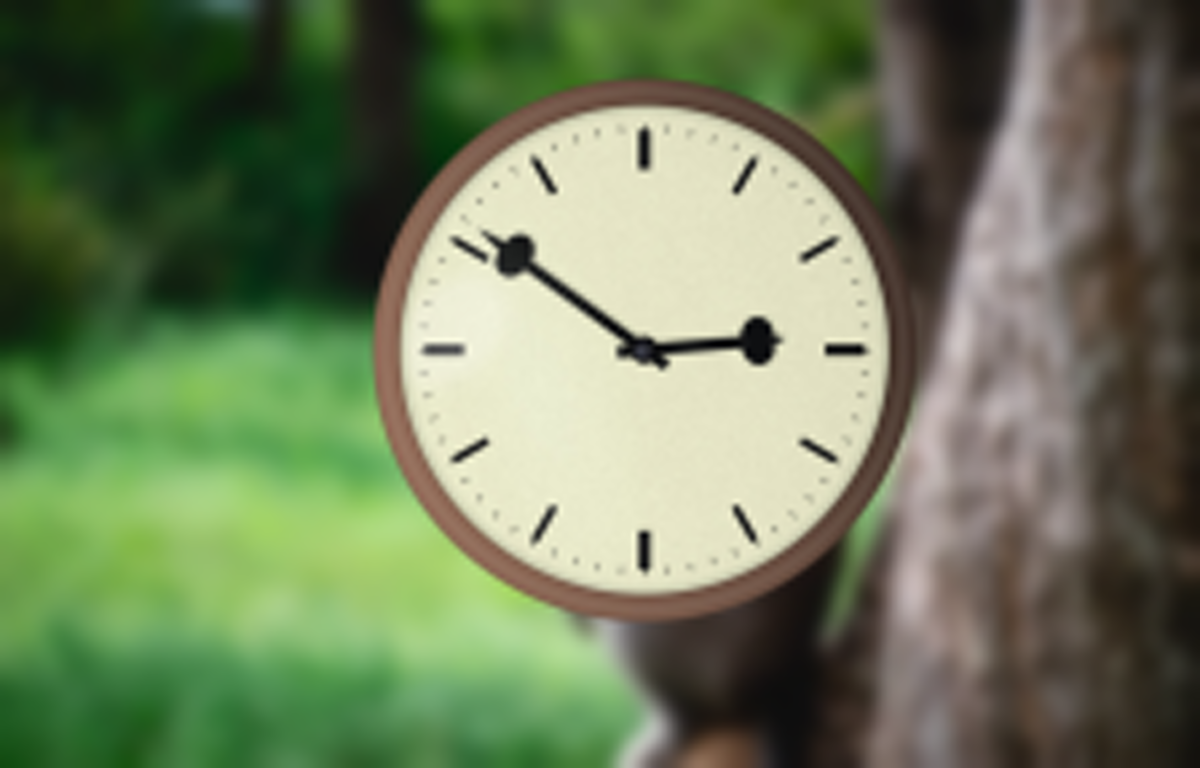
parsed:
2,51
